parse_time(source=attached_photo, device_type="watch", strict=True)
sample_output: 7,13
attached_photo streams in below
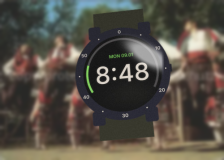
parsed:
8,48
